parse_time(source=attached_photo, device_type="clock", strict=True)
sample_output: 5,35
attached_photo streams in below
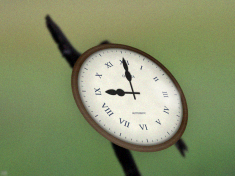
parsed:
9,00
